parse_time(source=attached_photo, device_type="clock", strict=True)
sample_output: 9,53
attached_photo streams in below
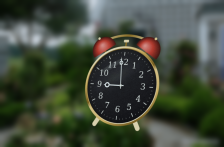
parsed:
8,59
